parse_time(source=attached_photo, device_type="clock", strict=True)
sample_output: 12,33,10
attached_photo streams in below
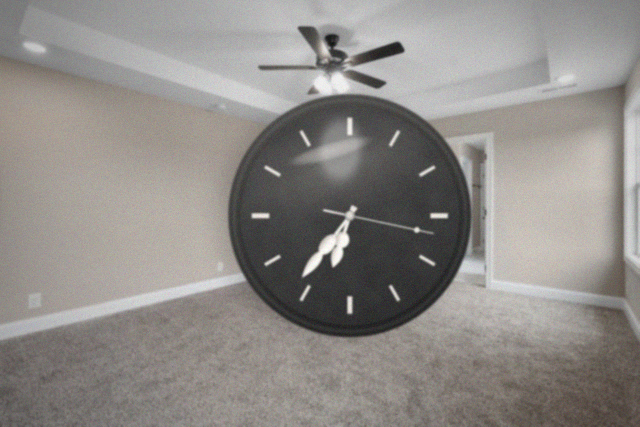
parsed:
6,36,17
